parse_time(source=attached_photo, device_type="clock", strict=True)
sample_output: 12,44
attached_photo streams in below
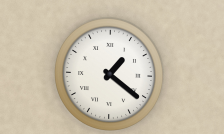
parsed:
1,21
